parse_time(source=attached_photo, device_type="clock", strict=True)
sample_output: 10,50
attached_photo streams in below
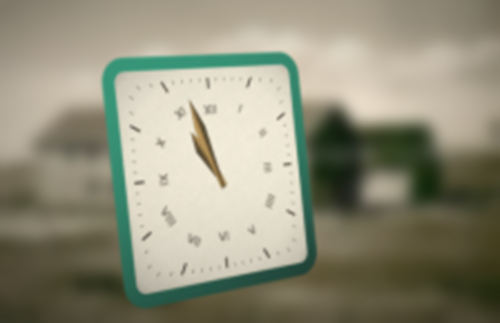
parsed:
10,57
